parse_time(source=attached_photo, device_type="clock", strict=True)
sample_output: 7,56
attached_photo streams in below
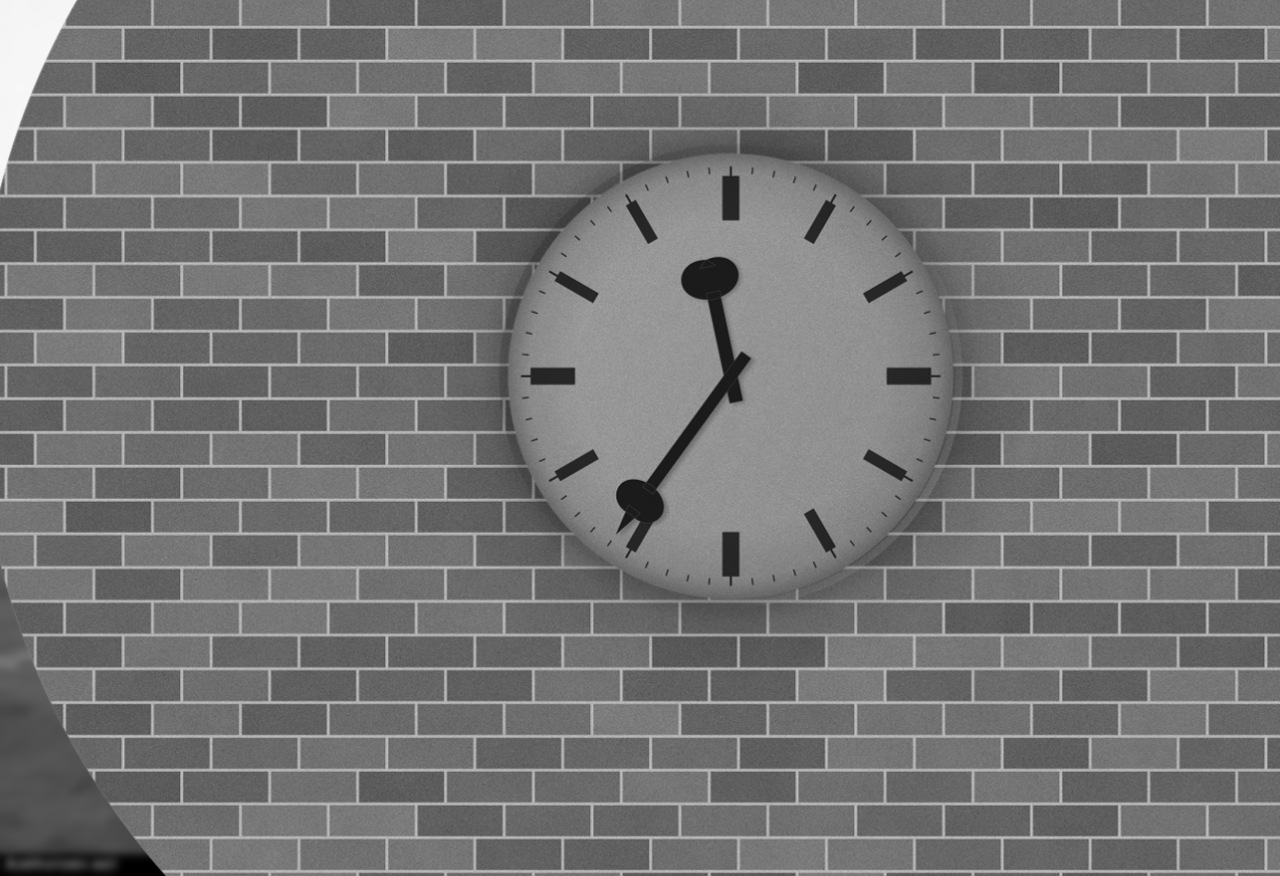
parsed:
11,36
